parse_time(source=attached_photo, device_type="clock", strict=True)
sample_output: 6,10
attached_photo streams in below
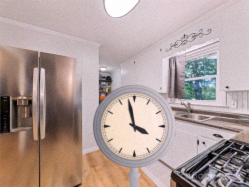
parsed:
3,58
